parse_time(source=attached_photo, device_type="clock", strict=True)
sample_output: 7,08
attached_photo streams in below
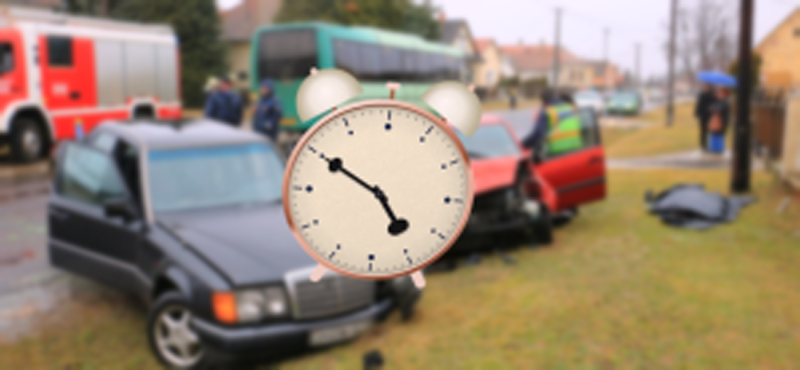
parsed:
4,50
